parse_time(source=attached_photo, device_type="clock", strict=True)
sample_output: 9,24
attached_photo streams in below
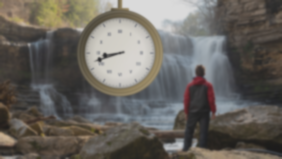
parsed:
8,42
